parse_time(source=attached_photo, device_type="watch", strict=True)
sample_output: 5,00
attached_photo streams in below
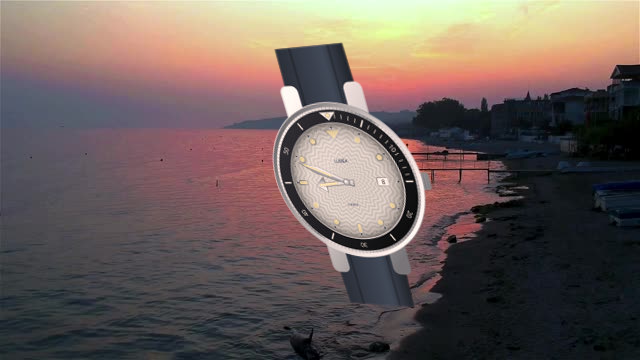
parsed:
8,49
